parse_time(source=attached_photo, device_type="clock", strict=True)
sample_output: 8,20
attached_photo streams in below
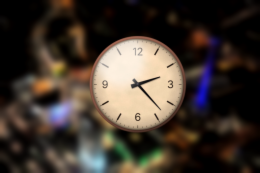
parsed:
2,23
